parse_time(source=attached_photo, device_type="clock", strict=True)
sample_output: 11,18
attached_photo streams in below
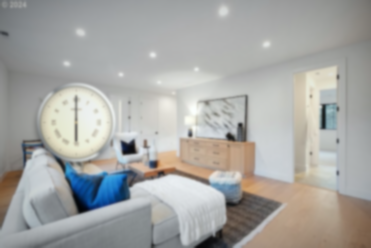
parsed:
6,00
